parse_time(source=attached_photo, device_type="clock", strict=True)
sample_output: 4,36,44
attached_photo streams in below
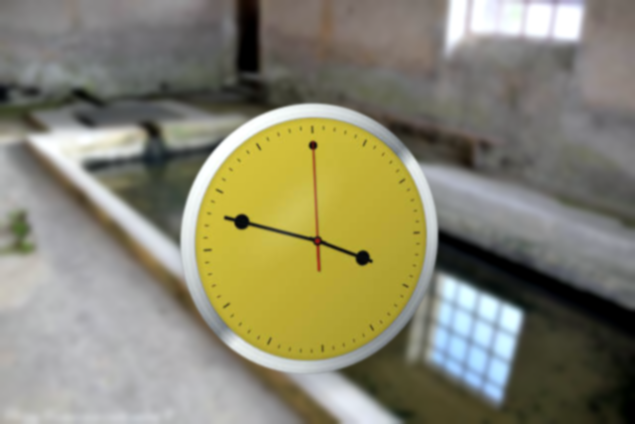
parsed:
3,48,00
